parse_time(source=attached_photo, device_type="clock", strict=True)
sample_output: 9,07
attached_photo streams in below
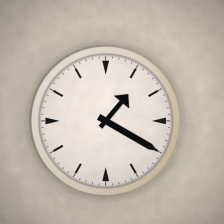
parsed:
1,20
